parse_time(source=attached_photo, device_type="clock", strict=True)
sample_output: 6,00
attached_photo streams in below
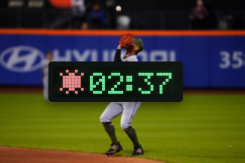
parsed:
2,37
